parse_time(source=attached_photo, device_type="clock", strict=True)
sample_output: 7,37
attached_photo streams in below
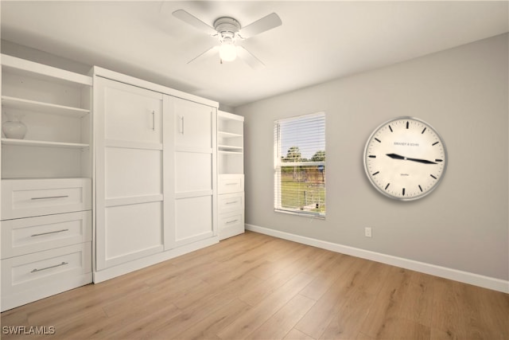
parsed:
9,16
